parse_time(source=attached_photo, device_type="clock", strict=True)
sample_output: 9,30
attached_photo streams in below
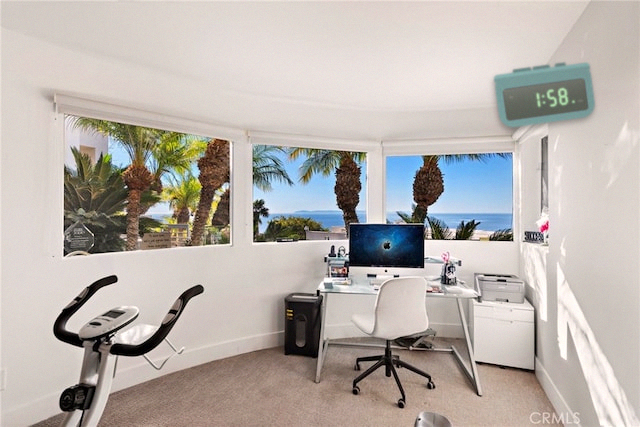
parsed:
1,58
